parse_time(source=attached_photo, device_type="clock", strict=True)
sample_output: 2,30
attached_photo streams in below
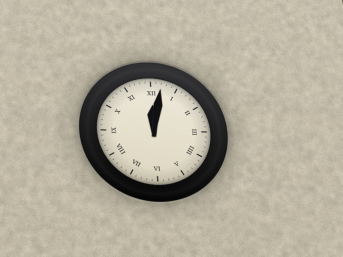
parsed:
12,02
